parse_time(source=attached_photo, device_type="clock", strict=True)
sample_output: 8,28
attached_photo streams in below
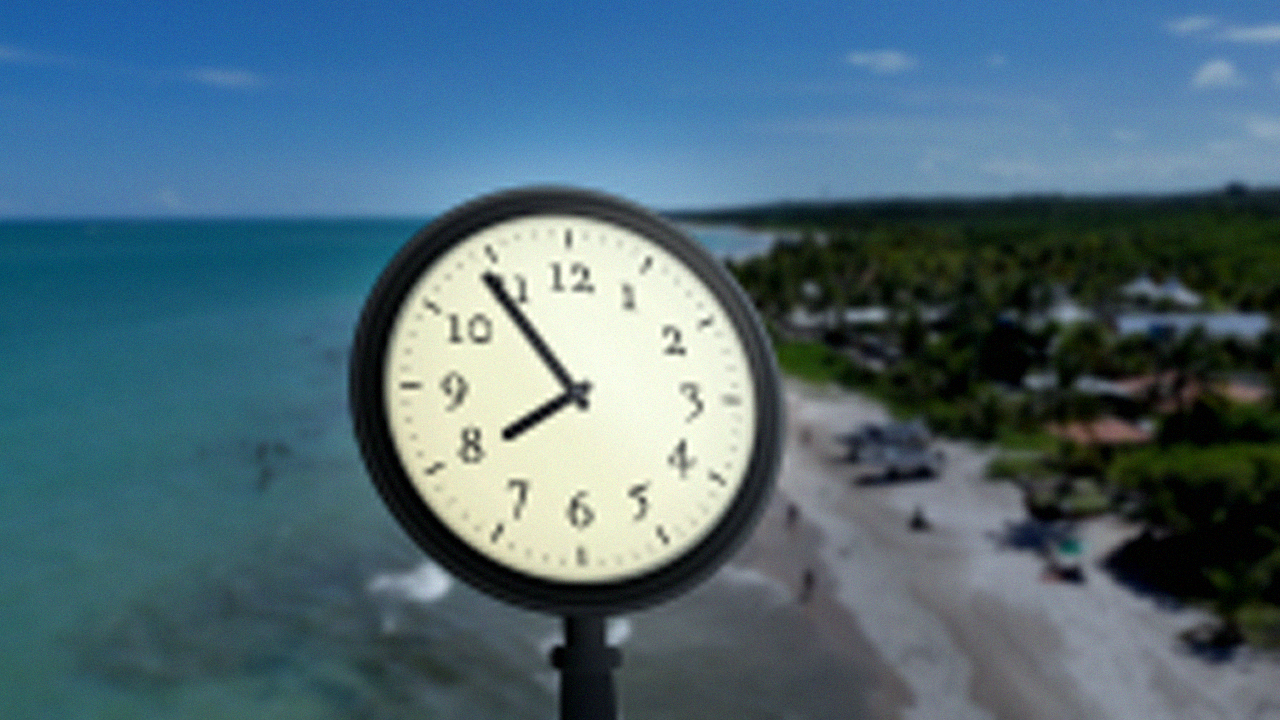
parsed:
7,54
